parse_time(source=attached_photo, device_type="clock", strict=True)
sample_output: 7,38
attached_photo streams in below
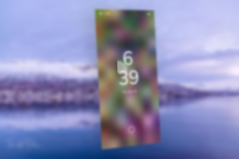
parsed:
6,39
